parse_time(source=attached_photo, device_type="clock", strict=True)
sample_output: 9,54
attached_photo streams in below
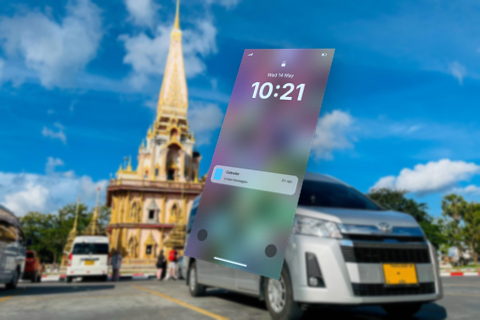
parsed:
10,21
